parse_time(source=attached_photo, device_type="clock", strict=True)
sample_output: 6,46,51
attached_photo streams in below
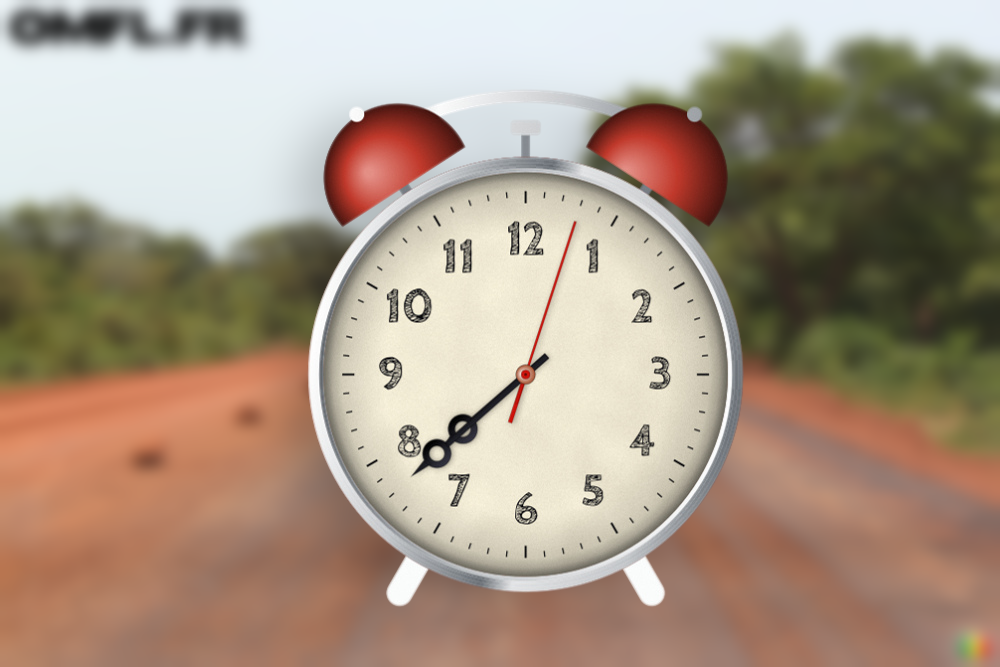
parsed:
7,38,03
